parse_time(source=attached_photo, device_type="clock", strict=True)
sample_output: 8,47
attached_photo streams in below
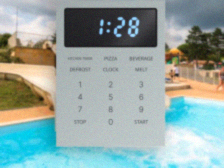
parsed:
1,28
